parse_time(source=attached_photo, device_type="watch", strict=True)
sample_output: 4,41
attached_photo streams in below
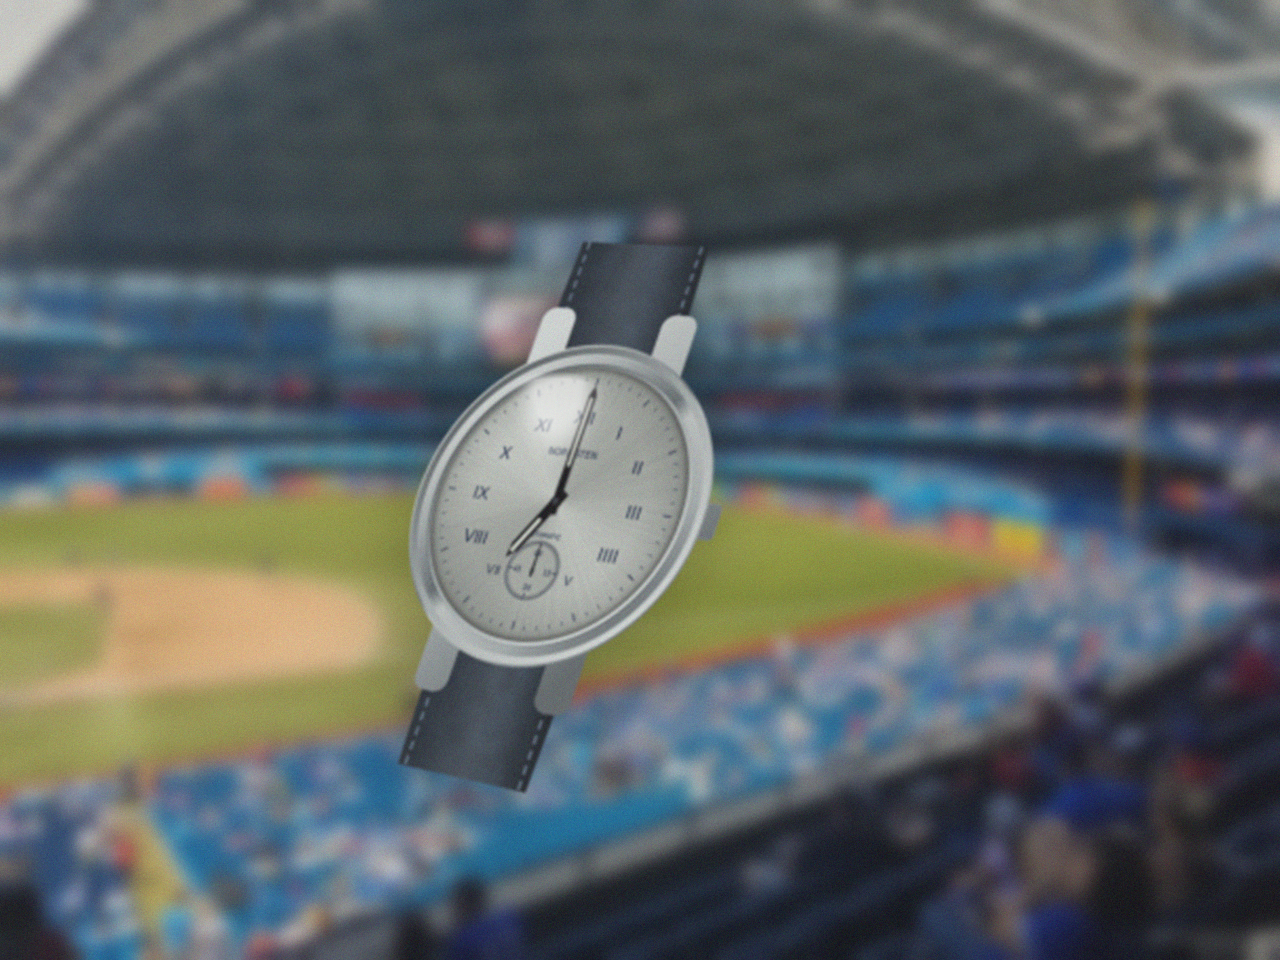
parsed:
7,00
